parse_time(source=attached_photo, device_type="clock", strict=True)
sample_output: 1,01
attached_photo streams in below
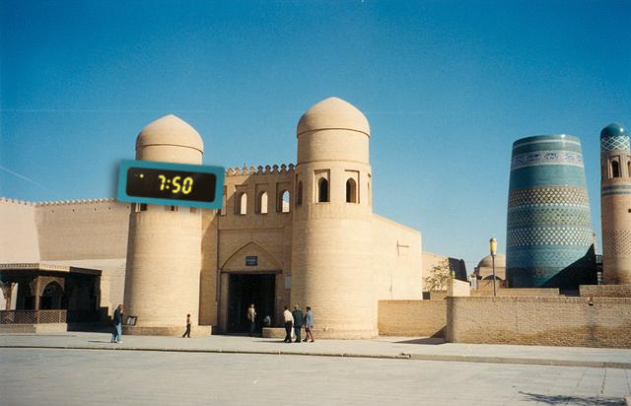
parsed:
7,50
